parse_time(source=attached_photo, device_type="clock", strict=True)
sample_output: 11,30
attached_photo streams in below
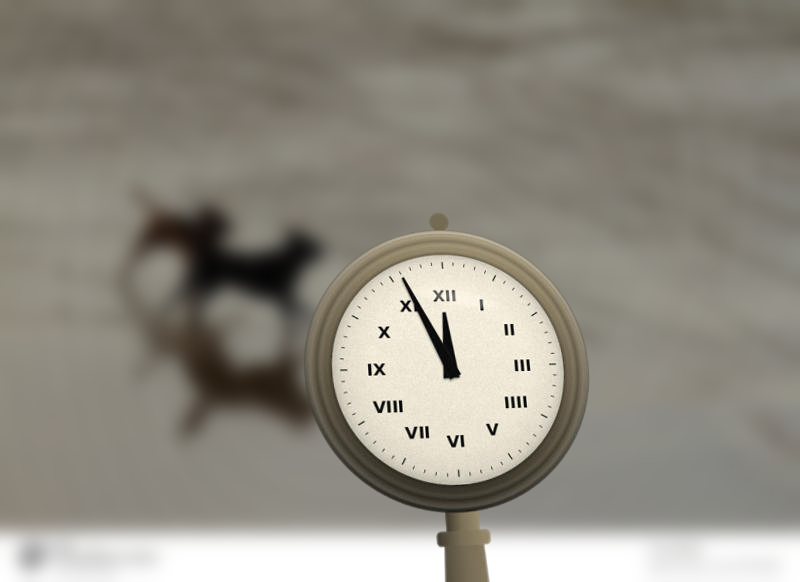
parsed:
11,56
